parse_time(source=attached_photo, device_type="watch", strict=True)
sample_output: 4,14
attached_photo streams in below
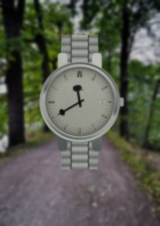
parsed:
11,40
